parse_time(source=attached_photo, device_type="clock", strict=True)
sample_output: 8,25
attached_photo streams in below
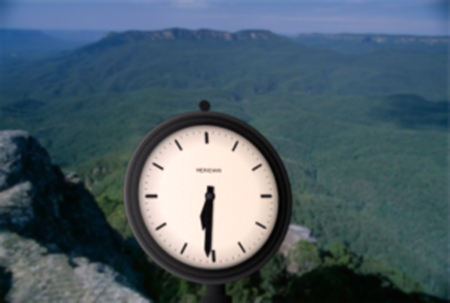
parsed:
6,31
